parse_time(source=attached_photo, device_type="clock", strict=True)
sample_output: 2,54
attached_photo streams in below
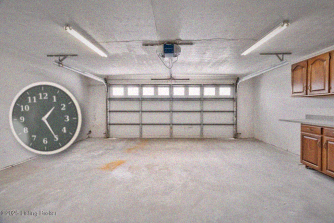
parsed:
1,25
